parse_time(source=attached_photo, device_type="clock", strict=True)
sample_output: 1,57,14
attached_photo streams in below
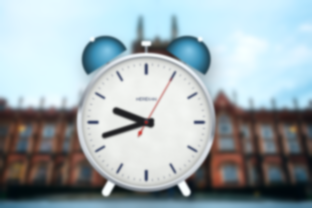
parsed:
9,42,05
